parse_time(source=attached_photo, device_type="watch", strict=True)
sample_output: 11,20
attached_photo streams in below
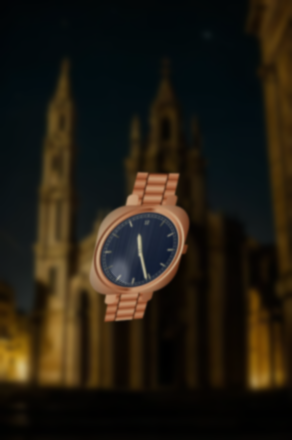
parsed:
11,26
